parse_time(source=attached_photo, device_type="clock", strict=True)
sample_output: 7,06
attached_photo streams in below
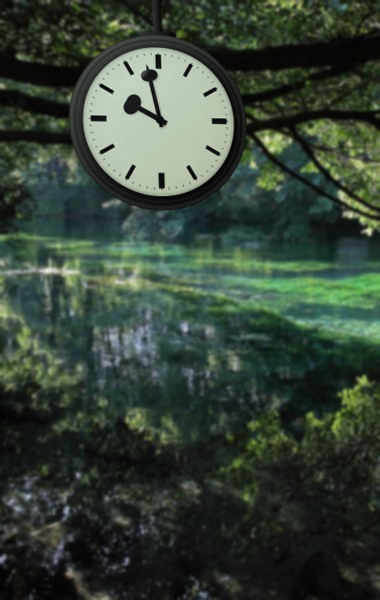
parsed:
9,58
